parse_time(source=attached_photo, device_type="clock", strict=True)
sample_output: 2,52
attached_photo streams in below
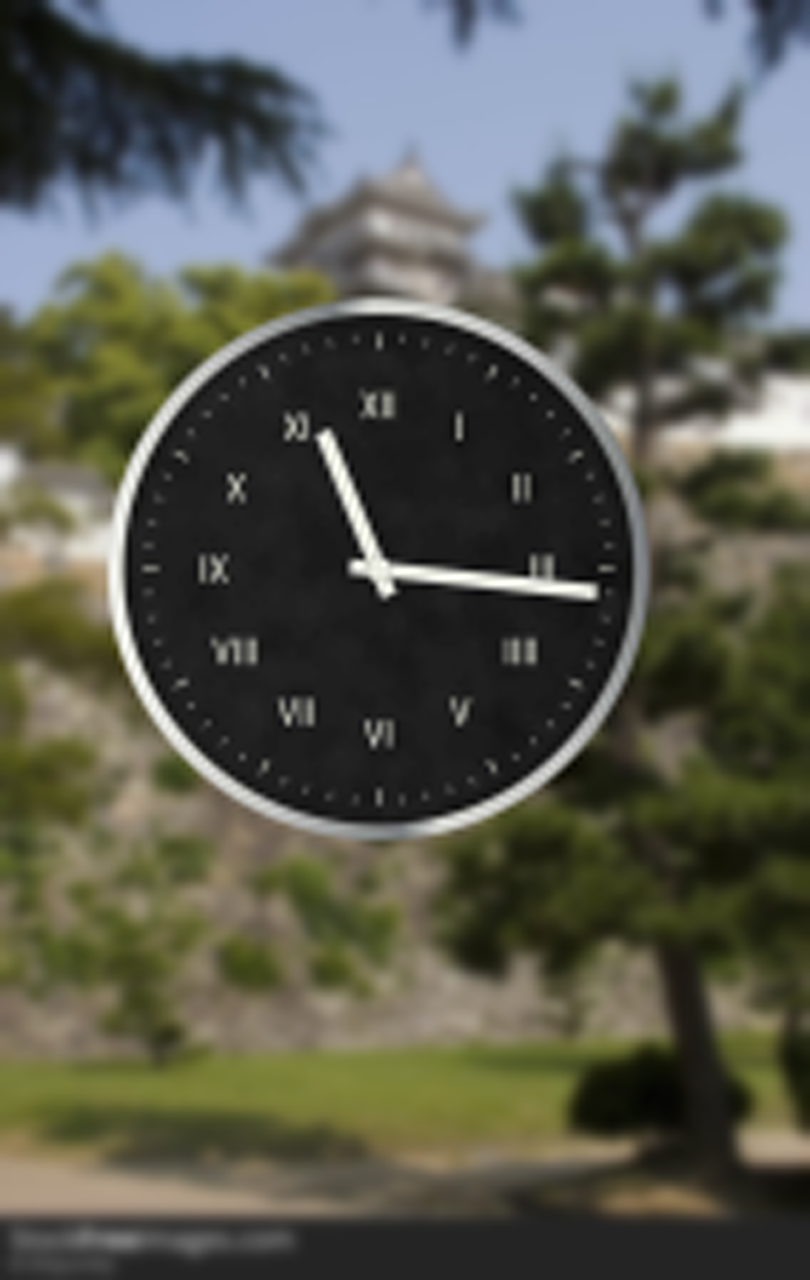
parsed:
11,16
